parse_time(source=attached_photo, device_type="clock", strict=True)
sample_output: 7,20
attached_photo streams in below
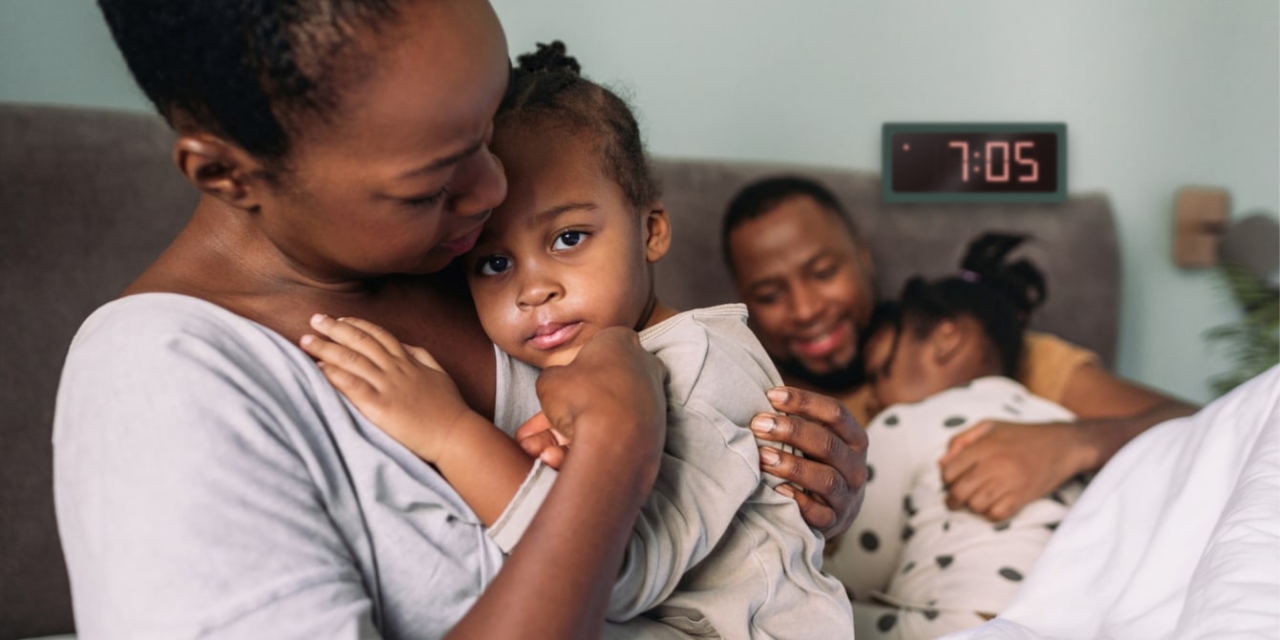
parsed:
7,05
